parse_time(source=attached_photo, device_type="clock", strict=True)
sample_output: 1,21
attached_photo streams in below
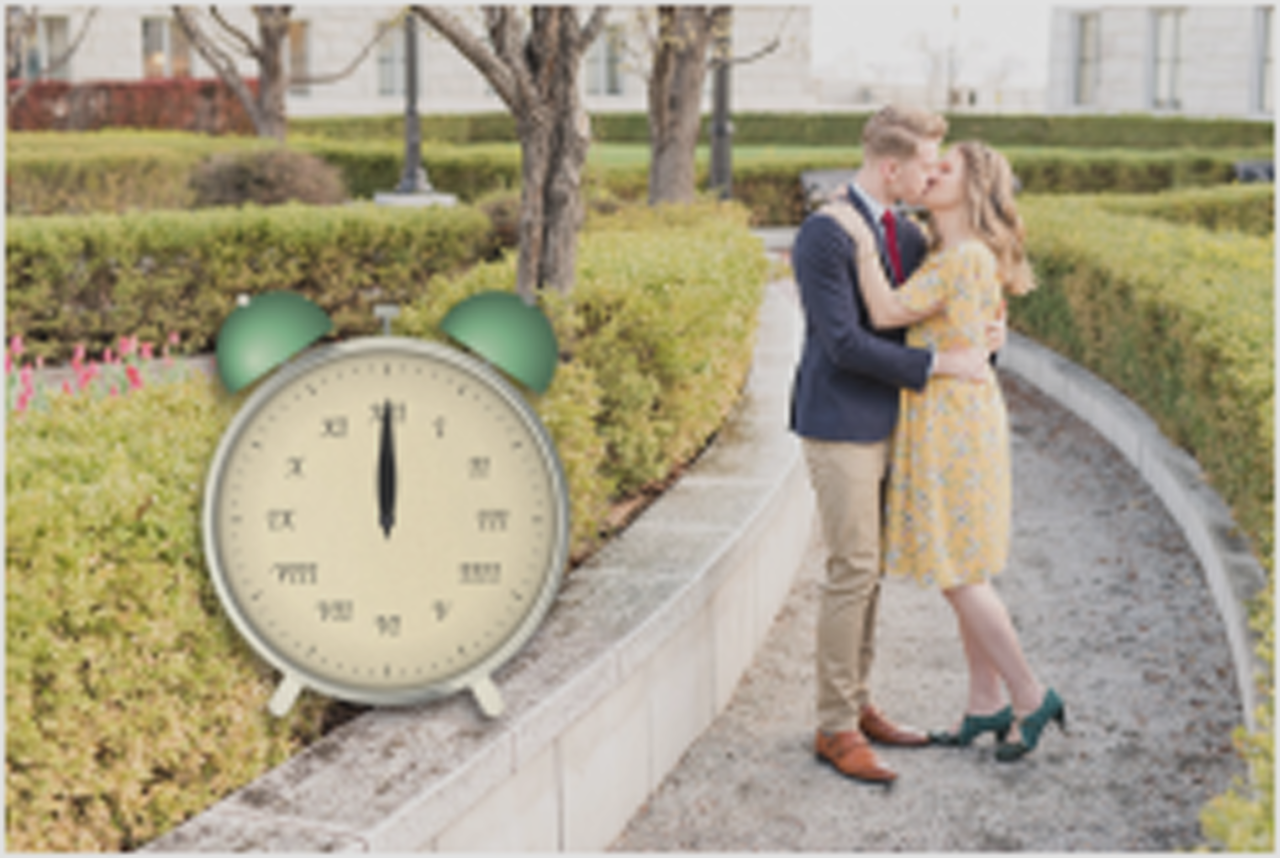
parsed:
12,00
